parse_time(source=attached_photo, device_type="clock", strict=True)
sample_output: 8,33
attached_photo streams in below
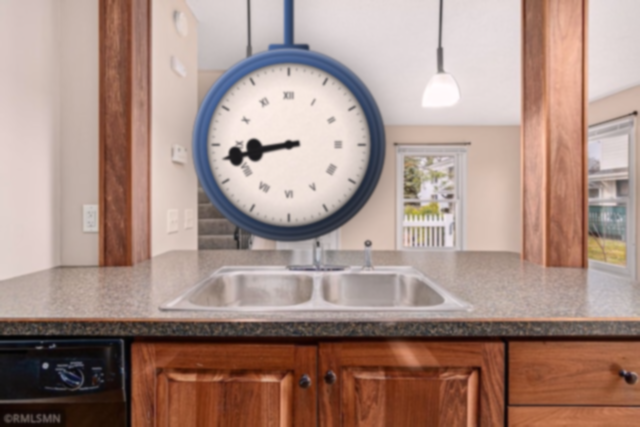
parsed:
8,43
